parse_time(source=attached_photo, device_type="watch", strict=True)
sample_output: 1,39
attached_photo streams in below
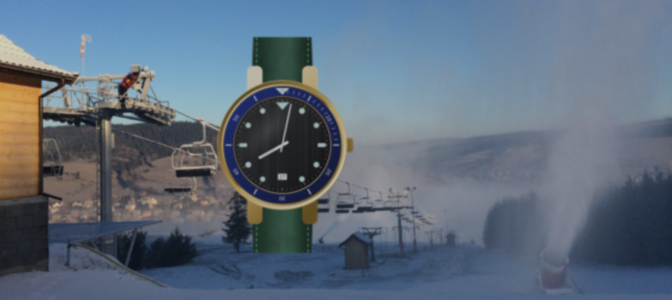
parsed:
8,02
